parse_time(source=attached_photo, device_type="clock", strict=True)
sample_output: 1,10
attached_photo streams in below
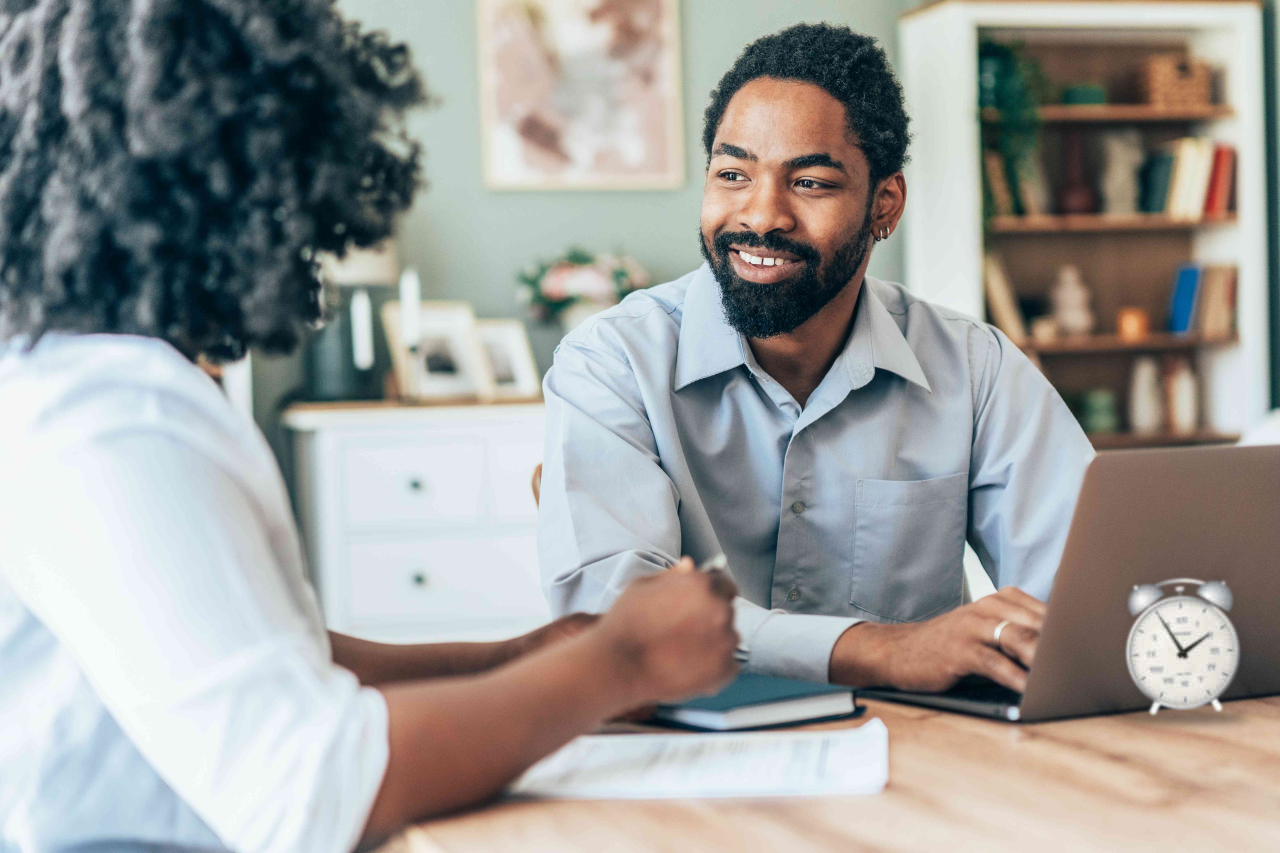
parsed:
1,55
